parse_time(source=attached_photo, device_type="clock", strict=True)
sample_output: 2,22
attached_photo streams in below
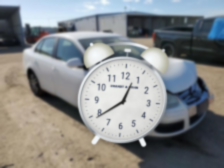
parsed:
12,39
